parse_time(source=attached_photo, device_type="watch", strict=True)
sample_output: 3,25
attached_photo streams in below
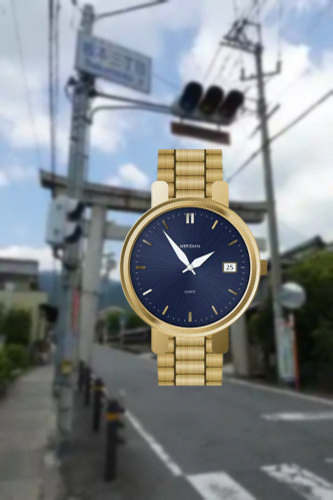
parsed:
1,54
